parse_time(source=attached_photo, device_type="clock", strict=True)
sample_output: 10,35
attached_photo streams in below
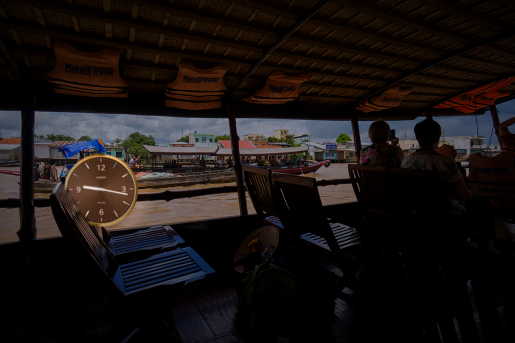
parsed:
9,17
